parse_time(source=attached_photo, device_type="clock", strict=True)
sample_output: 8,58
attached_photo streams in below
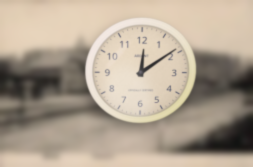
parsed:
12,09
